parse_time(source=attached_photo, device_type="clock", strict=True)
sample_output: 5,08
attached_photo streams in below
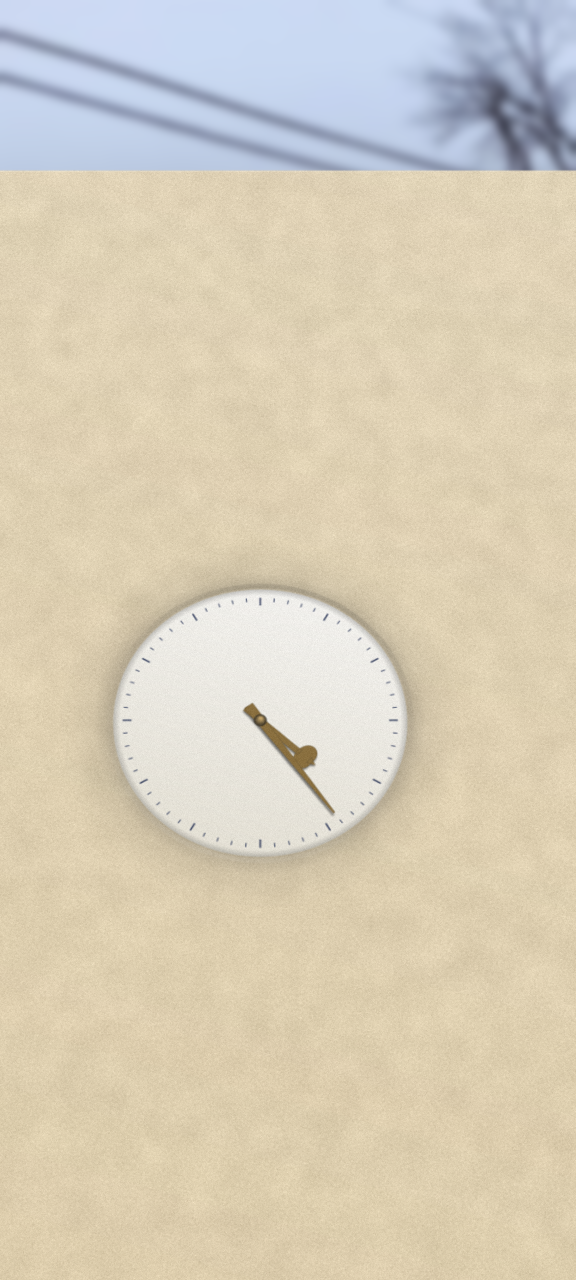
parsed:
4,24
